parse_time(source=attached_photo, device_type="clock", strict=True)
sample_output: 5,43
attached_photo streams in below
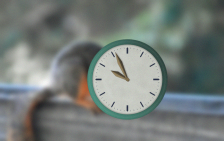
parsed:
9,56
